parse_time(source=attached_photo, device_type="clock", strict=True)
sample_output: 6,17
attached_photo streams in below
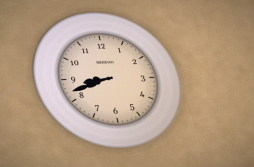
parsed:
8,42
